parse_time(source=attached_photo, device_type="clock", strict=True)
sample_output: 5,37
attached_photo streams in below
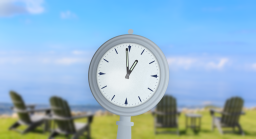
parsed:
12,59
